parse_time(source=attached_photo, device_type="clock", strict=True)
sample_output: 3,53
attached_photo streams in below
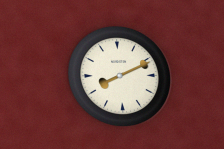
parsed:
8,11
